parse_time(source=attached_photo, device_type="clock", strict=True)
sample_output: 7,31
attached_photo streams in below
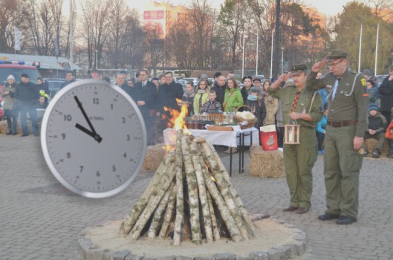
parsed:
9,55
